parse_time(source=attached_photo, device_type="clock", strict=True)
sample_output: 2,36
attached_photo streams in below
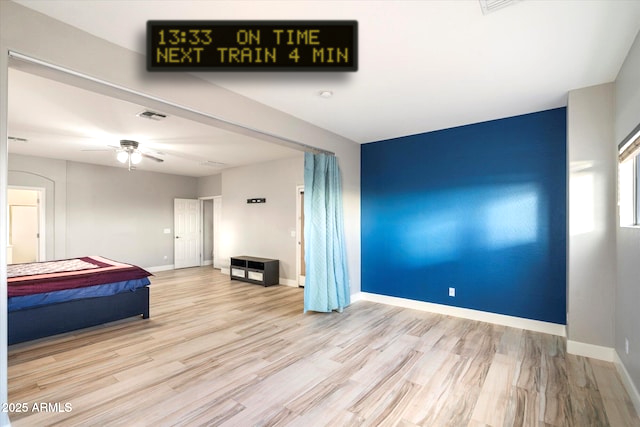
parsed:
13,33
